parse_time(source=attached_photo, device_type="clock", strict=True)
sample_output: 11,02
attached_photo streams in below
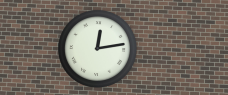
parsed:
12,13
